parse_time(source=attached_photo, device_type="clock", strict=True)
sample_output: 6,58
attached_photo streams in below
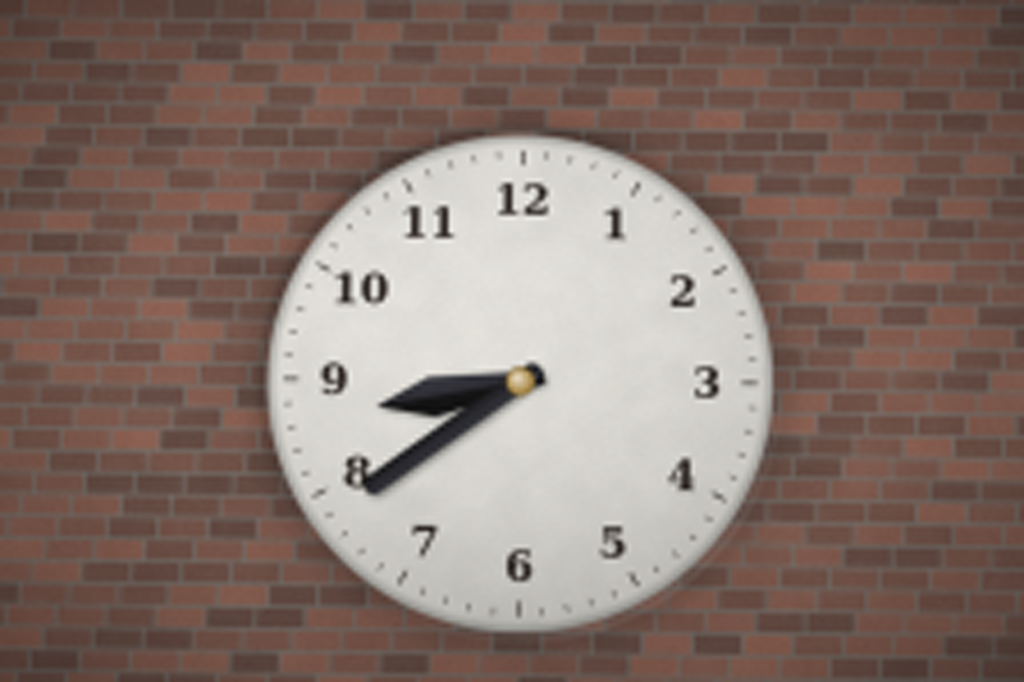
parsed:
8,39
